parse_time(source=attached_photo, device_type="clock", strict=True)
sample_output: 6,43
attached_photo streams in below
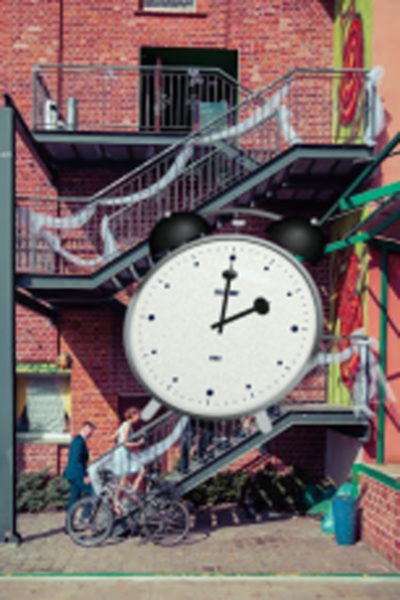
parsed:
2,00
